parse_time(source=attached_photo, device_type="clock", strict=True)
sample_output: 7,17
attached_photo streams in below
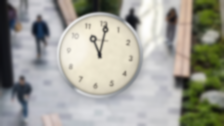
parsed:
11,01
